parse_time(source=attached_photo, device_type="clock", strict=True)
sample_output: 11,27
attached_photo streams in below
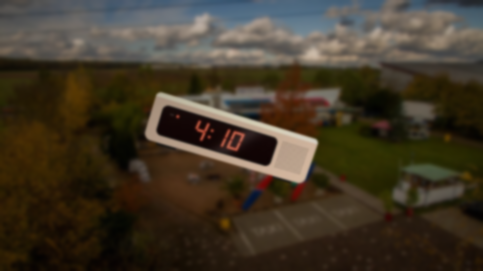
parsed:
4,10
